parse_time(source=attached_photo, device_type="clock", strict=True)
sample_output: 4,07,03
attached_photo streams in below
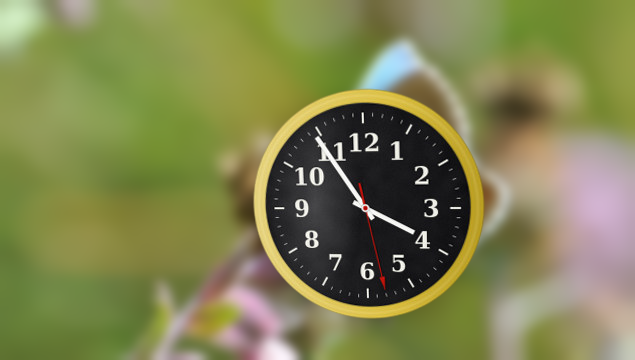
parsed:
3,54,28
